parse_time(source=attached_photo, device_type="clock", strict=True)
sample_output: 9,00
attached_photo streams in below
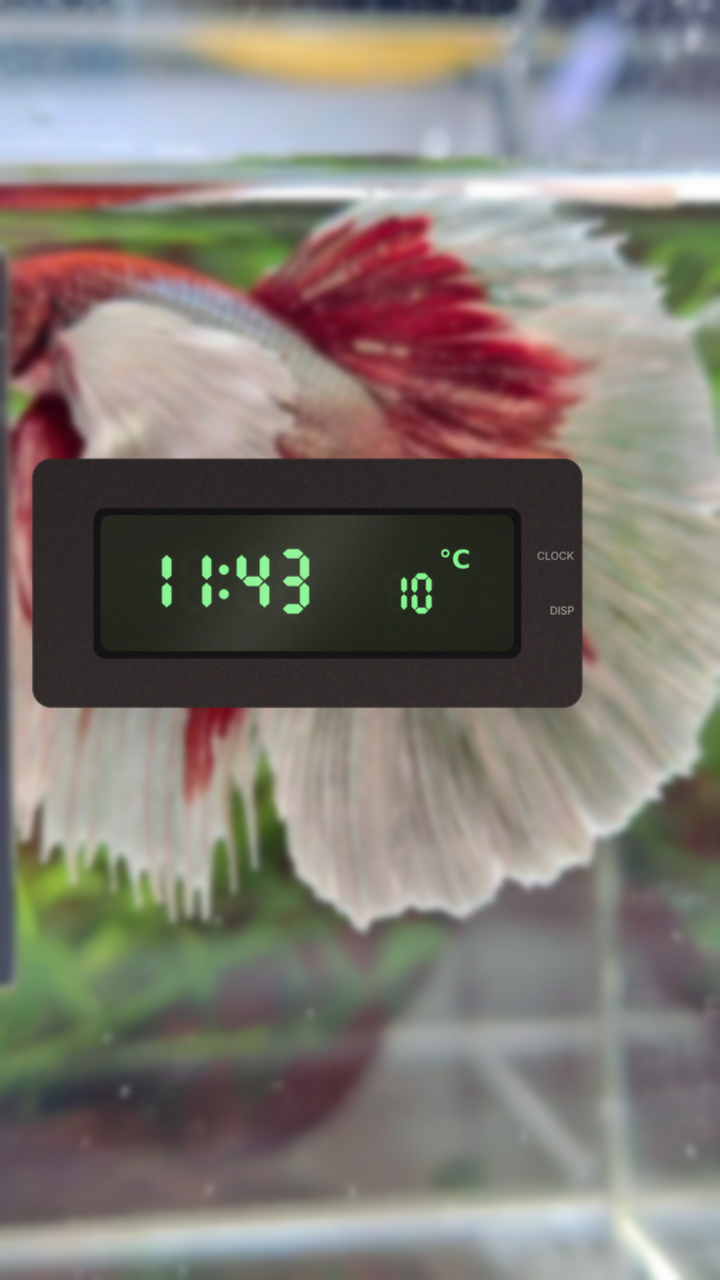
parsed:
11,43
